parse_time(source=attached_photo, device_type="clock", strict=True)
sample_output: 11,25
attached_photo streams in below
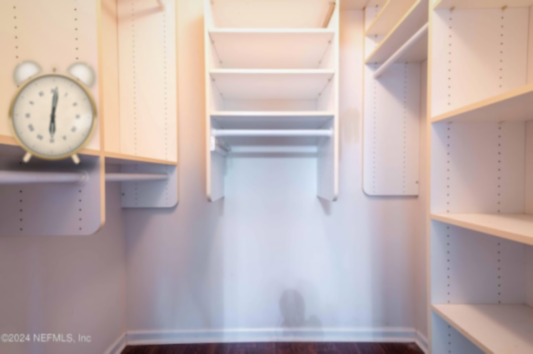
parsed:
6,01
